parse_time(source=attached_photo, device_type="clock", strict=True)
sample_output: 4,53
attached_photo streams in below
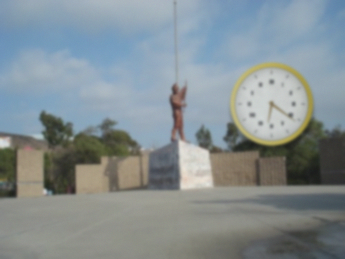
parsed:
6,21
